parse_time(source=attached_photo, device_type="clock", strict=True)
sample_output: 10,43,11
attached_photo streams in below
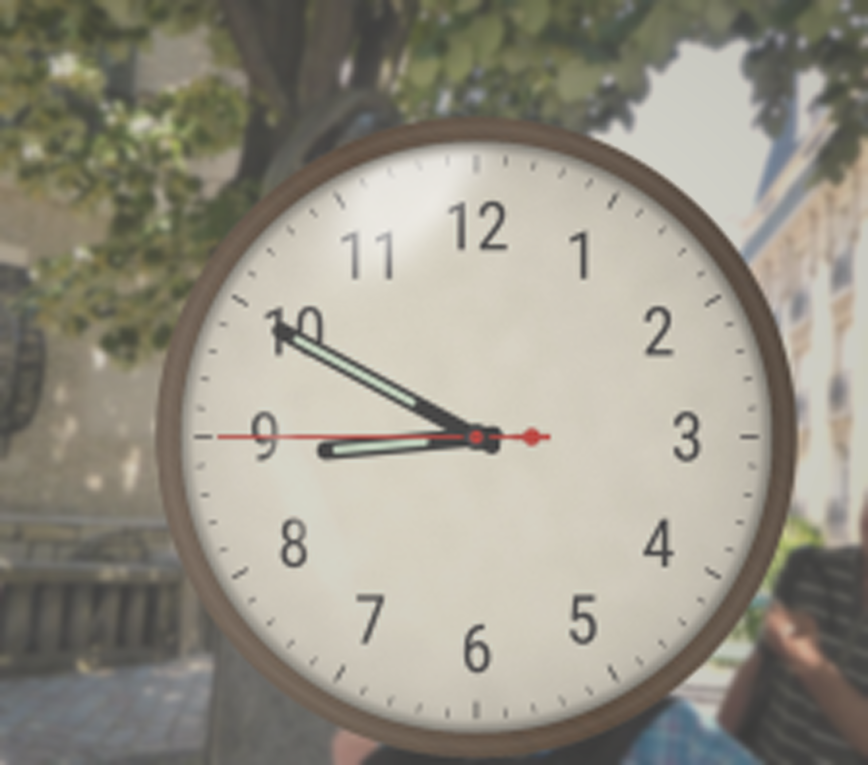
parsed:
8,49,45
